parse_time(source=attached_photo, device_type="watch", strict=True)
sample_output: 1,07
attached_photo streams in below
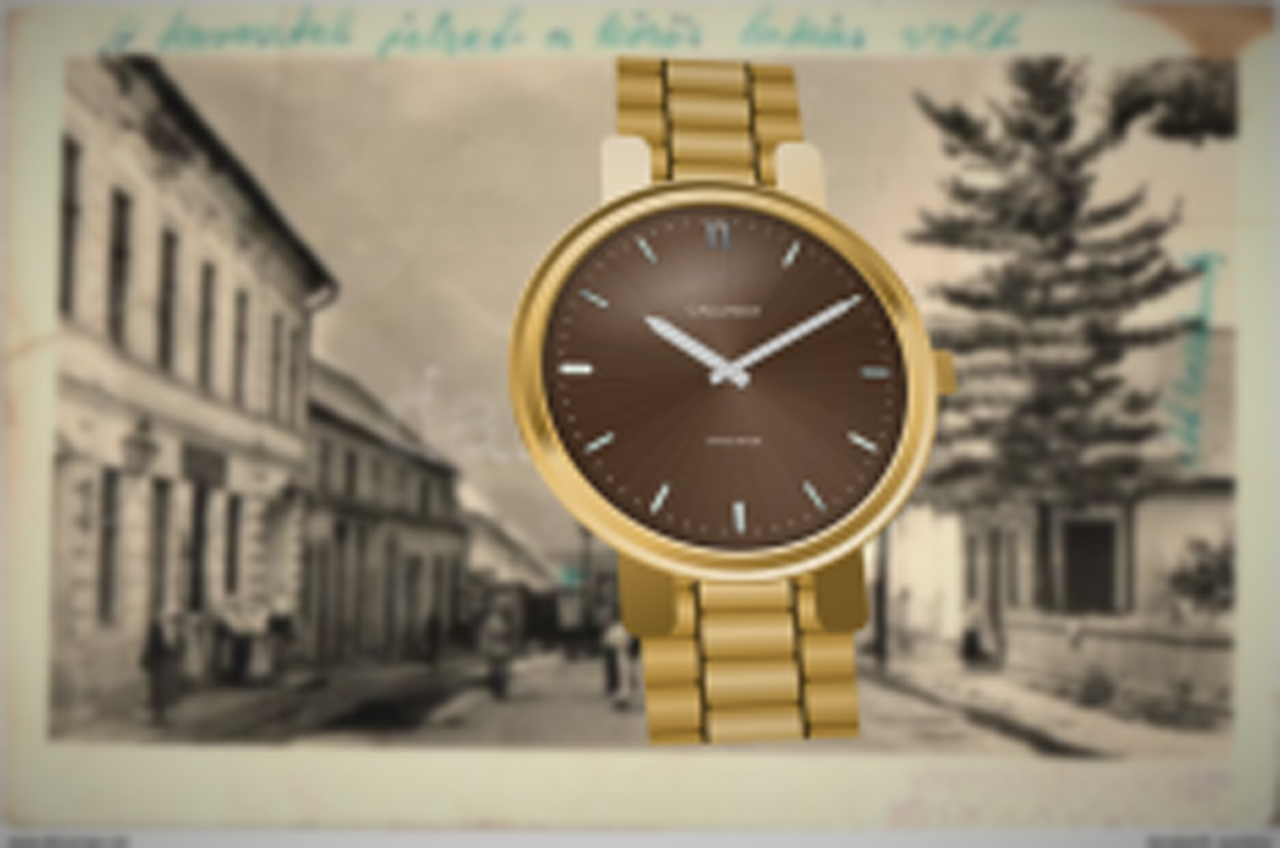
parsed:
10,10
